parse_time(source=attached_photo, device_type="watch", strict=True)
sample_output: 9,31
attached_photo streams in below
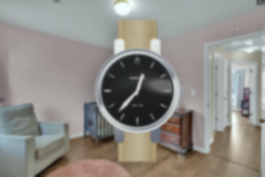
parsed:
12,37
